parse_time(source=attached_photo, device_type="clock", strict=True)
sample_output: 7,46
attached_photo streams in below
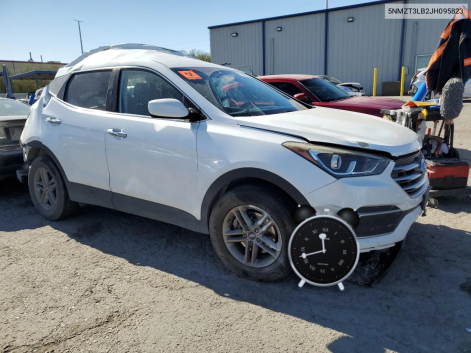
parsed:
11,42
